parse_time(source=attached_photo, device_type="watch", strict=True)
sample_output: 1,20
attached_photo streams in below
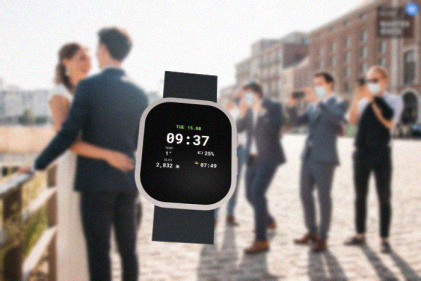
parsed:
9,37
